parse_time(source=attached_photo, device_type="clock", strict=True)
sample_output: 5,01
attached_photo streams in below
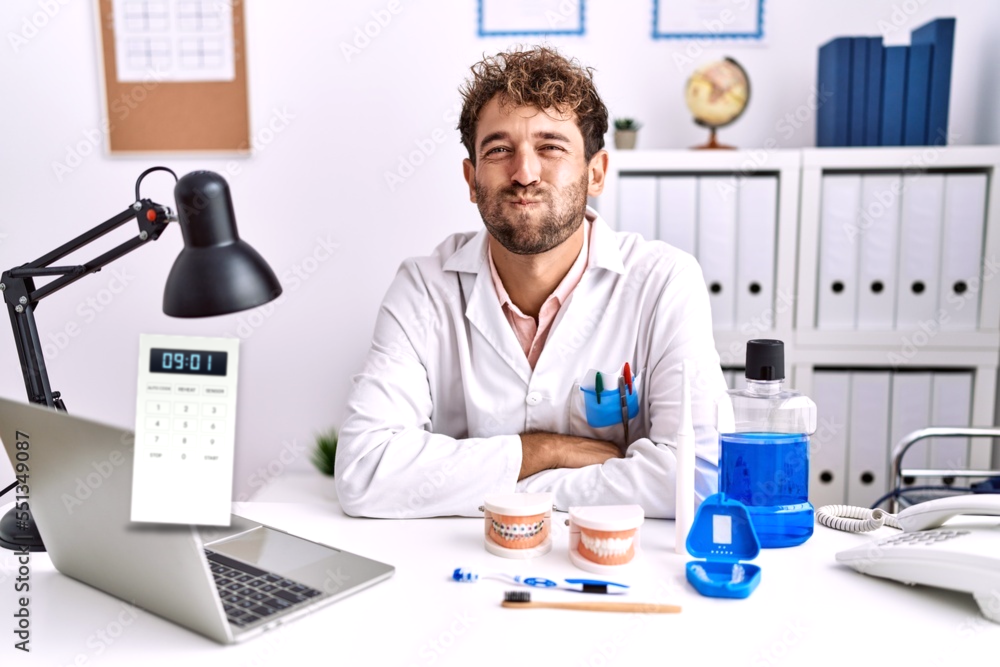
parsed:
9,01
